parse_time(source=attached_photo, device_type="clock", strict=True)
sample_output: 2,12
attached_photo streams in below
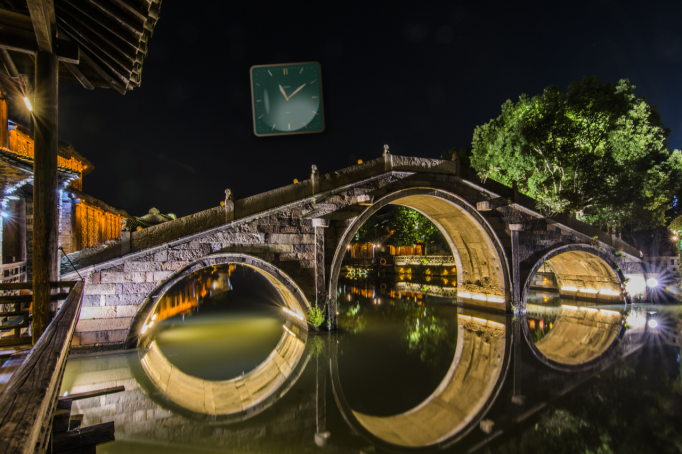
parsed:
11,09
